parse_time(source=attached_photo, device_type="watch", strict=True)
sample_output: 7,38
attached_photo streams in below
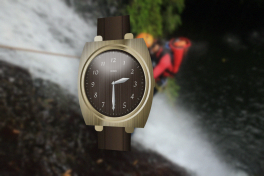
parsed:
2,30
